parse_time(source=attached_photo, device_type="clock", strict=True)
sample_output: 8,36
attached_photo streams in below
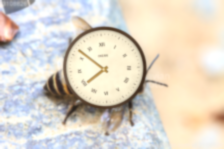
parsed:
7,52
